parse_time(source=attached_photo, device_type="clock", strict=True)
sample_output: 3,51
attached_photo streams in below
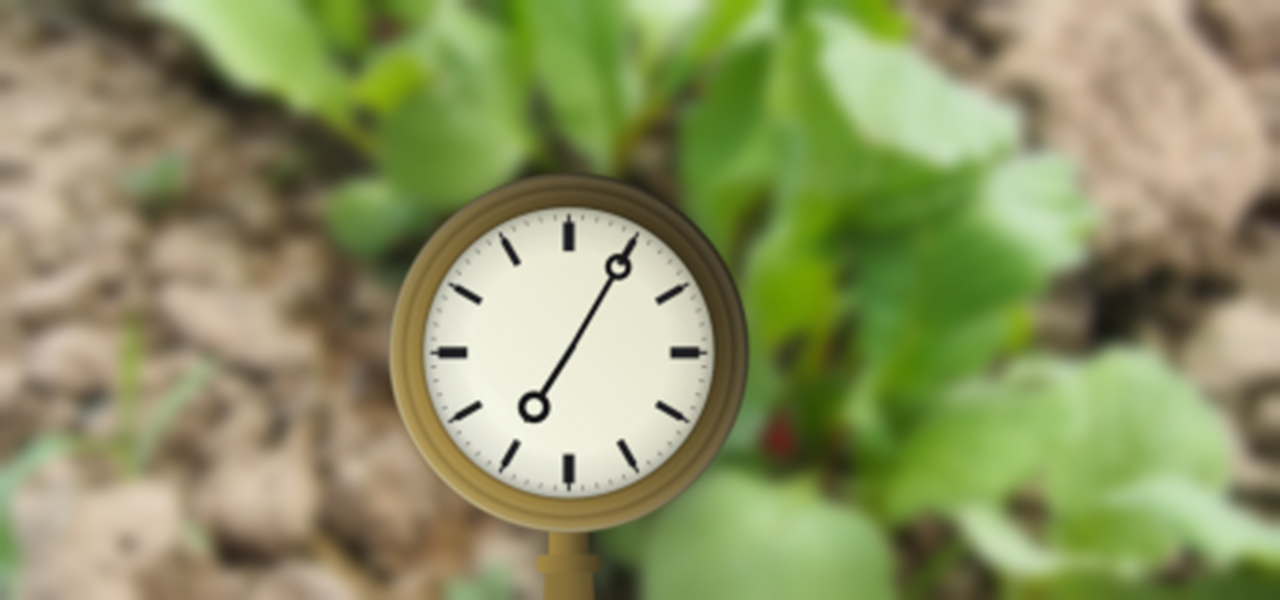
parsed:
7,05
